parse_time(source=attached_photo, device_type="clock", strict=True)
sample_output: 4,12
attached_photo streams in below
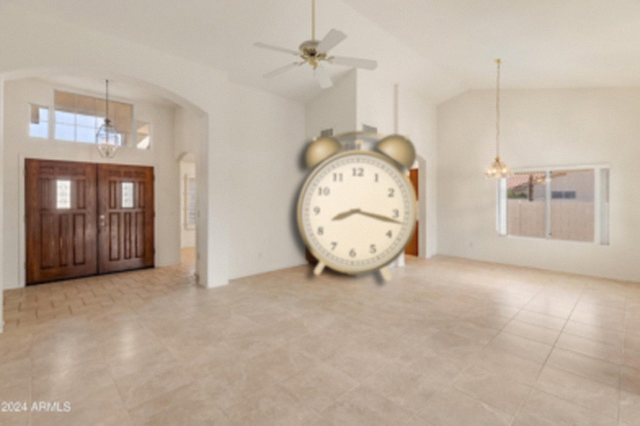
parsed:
8,17
